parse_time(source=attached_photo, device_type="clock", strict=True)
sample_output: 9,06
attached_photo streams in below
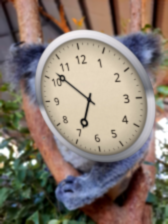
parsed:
6,52
